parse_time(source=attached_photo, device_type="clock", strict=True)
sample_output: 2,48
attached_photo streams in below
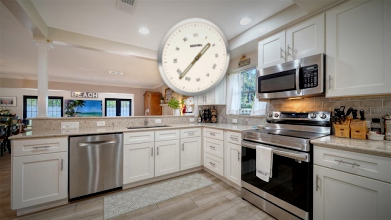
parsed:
1,38
